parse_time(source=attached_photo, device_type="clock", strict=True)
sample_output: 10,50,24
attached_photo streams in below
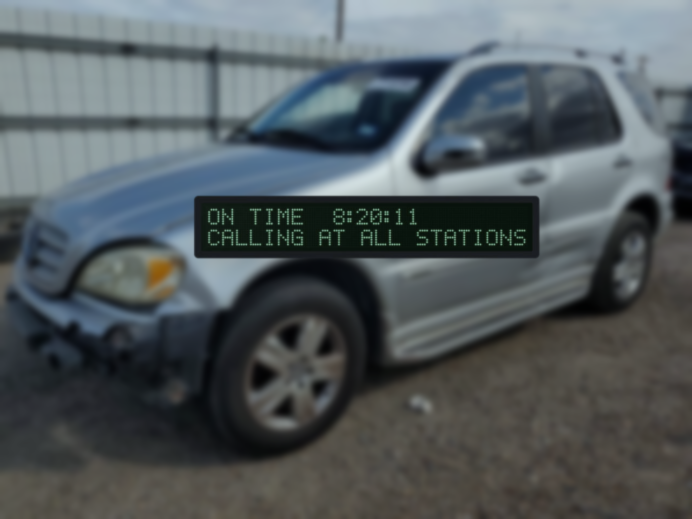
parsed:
8,20,11
